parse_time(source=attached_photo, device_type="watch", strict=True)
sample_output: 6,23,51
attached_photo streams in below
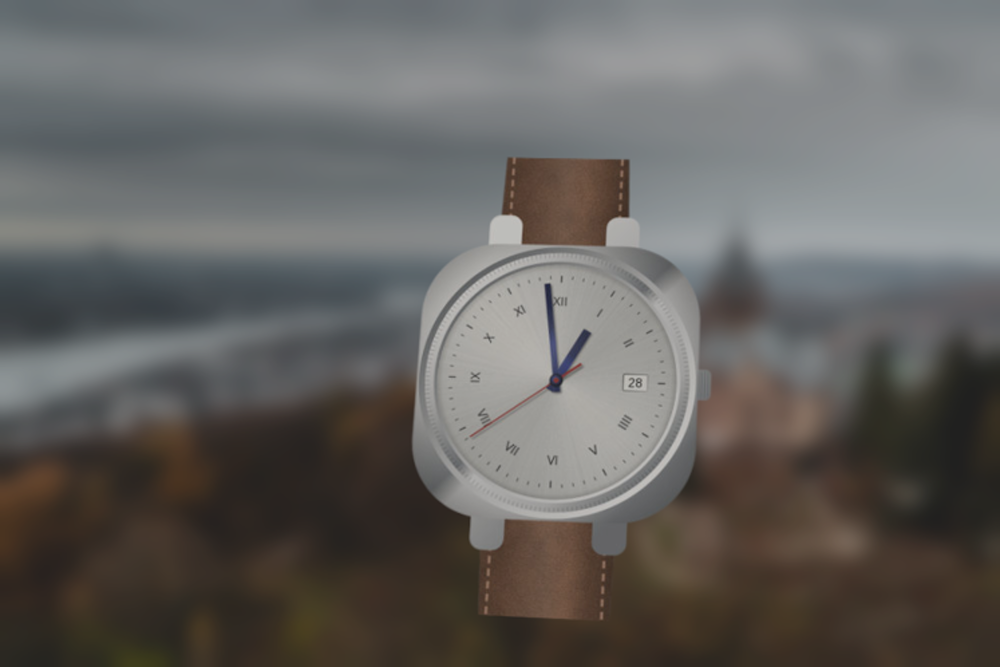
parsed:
12,58,39
